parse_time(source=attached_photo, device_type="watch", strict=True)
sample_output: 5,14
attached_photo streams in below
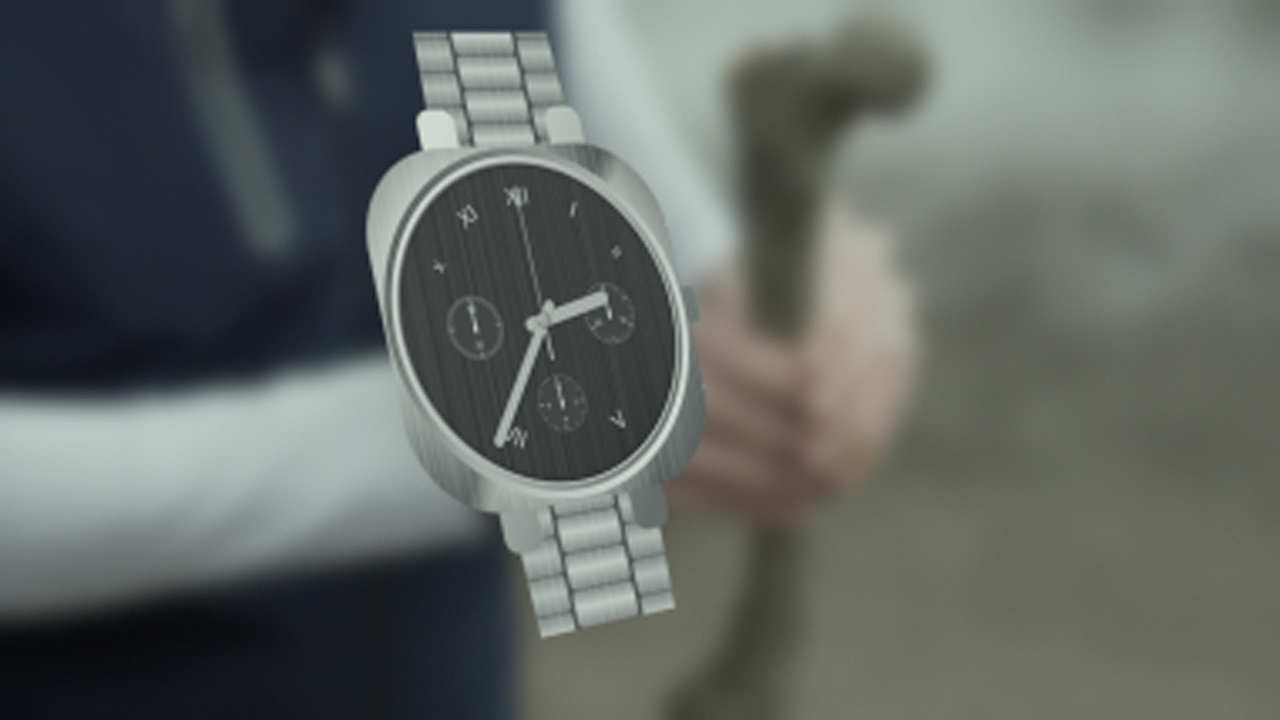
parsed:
2,36
